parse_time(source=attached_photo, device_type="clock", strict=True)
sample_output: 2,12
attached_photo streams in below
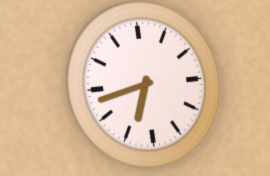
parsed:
6,43
